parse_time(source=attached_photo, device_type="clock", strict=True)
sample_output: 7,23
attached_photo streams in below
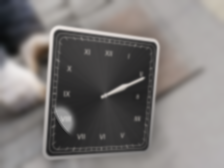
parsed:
2,11
